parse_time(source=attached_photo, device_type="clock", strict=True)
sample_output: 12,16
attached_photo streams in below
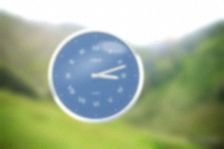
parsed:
3,12
